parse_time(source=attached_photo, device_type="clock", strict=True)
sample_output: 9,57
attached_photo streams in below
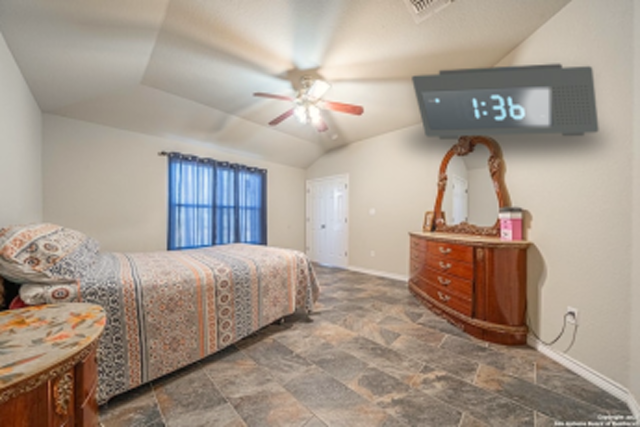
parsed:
1,36
